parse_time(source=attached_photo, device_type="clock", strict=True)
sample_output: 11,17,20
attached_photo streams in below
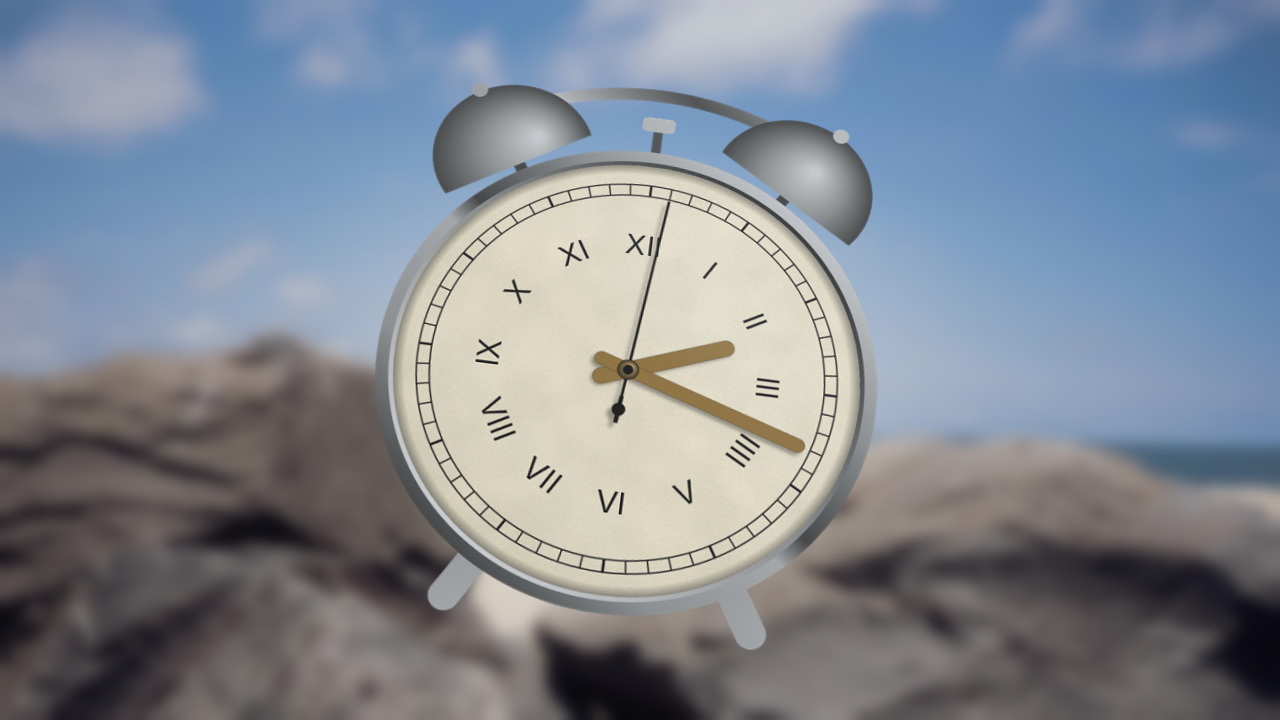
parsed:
2,18,01
